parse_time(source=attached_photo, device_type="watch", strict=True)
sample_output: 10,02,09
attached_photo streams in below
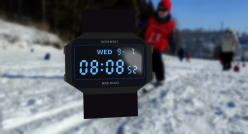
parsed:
8,08,52
